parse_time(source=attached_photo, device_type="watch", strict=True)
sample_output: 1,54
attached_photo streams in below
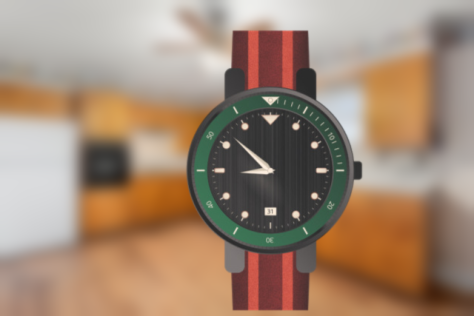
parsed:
8,52
